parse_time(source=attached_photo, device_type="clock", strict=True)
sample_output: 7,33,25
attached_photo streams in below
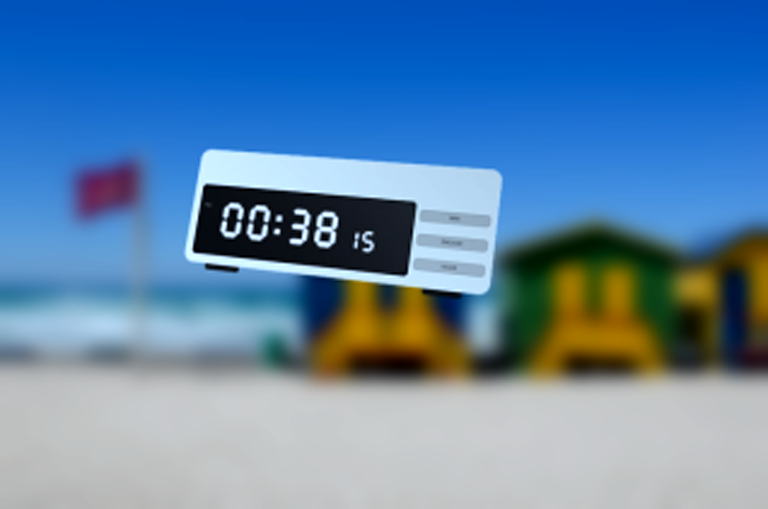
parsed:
0,38,15
